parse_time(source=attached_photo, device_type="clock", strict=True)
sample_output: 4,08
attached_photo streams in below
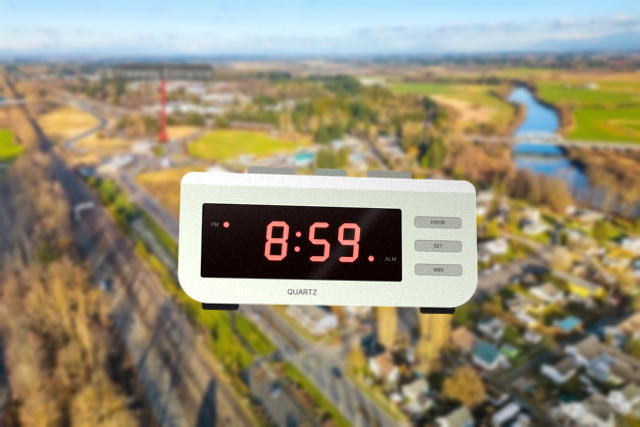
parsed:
8,59
